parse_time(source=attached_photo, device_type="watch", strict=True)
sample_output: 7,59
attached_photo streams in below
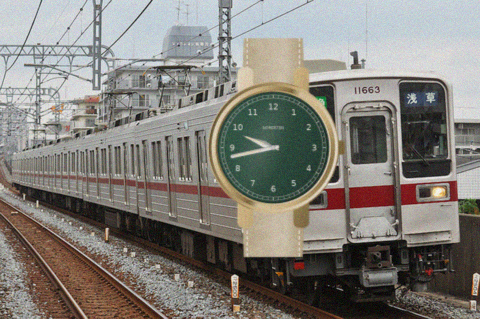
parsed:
9,43
